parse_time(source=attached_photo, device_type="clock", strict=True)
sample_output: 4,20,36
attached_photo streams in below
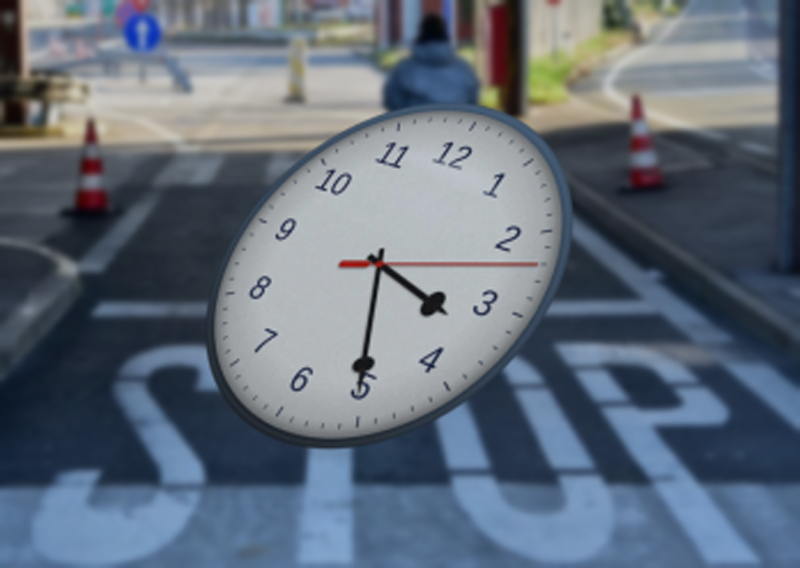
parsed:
3,25,12
